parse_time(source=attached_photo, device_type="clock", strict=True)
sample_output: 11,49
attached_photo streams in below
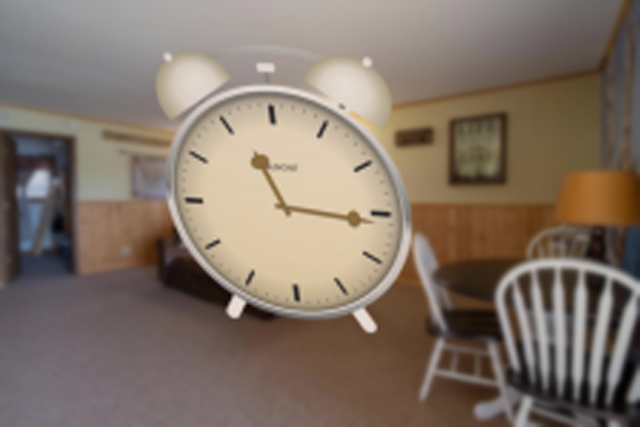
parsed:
11,16
